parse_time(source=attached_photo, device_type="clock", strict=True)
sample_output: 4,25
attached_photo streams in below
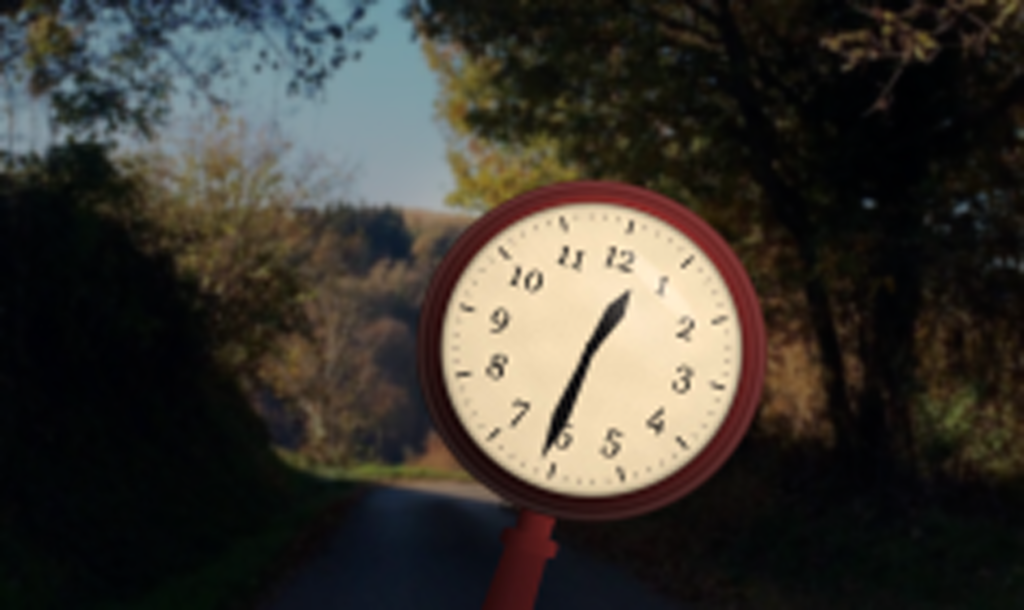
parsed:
12,31
